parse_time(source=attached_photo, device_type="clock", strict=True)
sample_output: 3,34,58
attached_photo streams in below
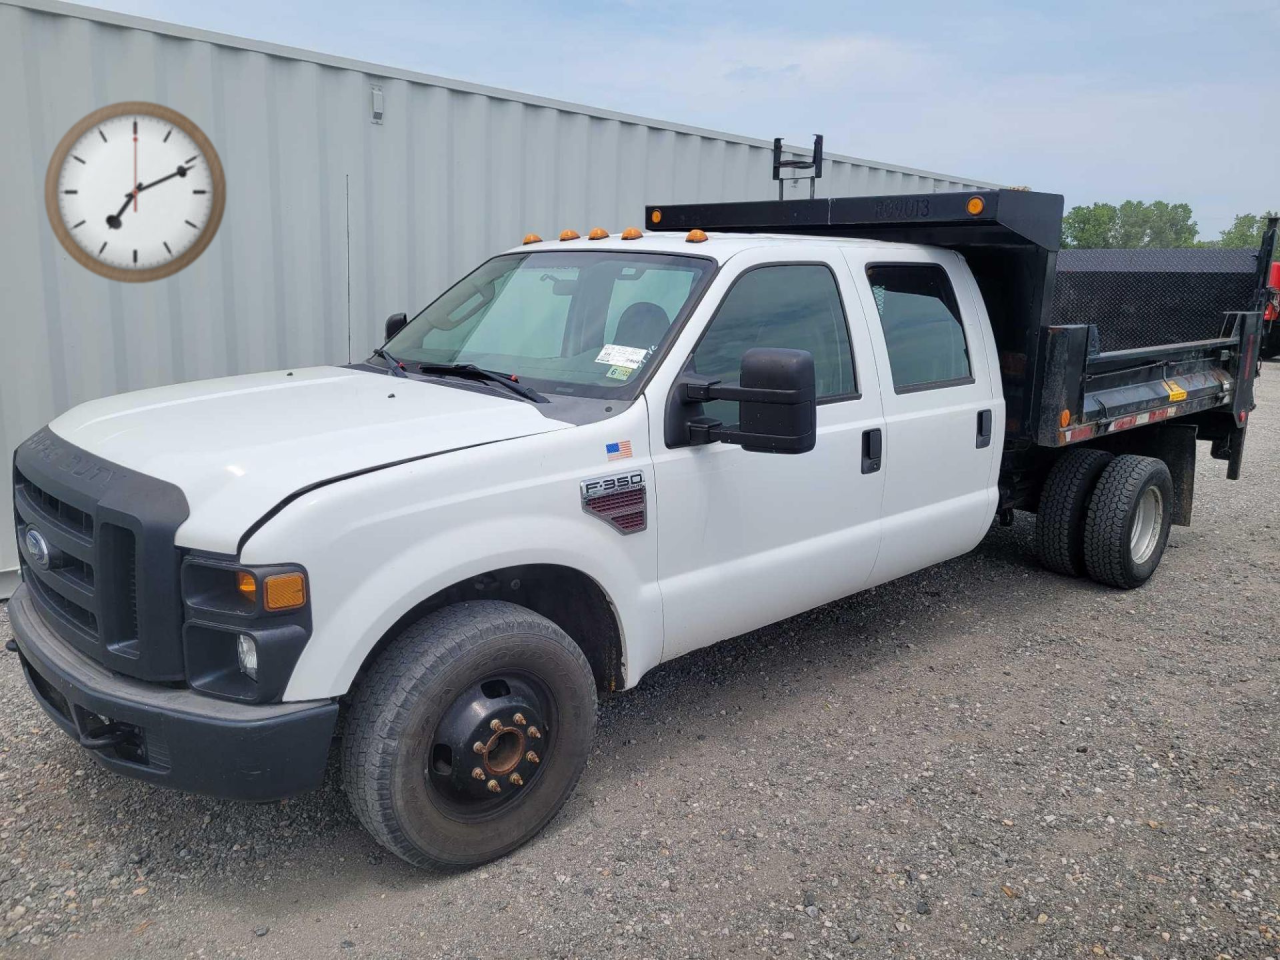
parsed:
7,11,00
